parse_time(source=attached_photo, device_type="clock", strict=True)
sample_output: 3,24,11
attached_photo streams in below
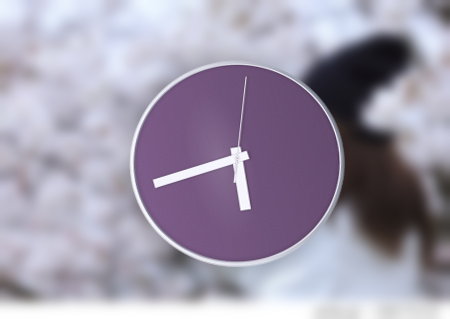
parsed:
5,42,01
